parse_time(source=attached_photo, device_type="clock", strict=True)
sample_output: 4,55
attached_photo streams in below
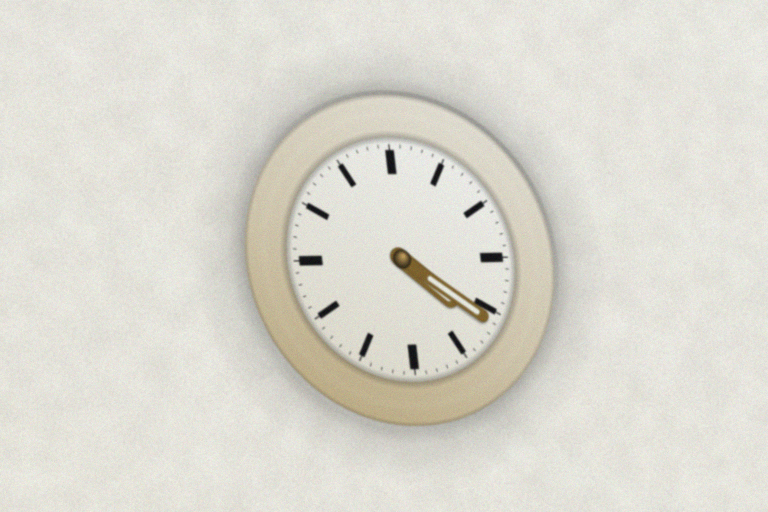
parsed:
4,21
